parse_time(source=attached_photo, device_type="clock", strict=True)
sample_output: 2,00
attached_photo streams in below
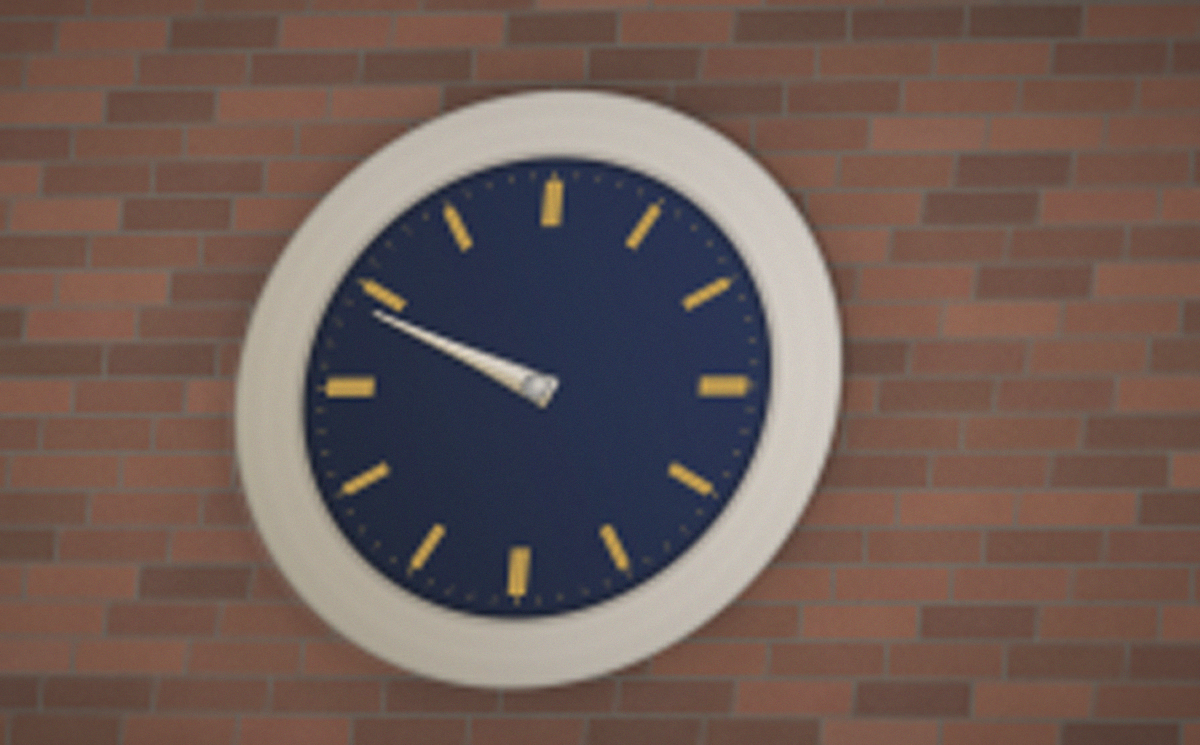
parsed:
9,49
